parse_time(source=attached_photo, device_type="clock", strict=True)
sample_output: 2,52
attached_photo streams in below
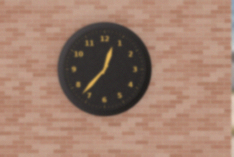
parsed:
12,37
